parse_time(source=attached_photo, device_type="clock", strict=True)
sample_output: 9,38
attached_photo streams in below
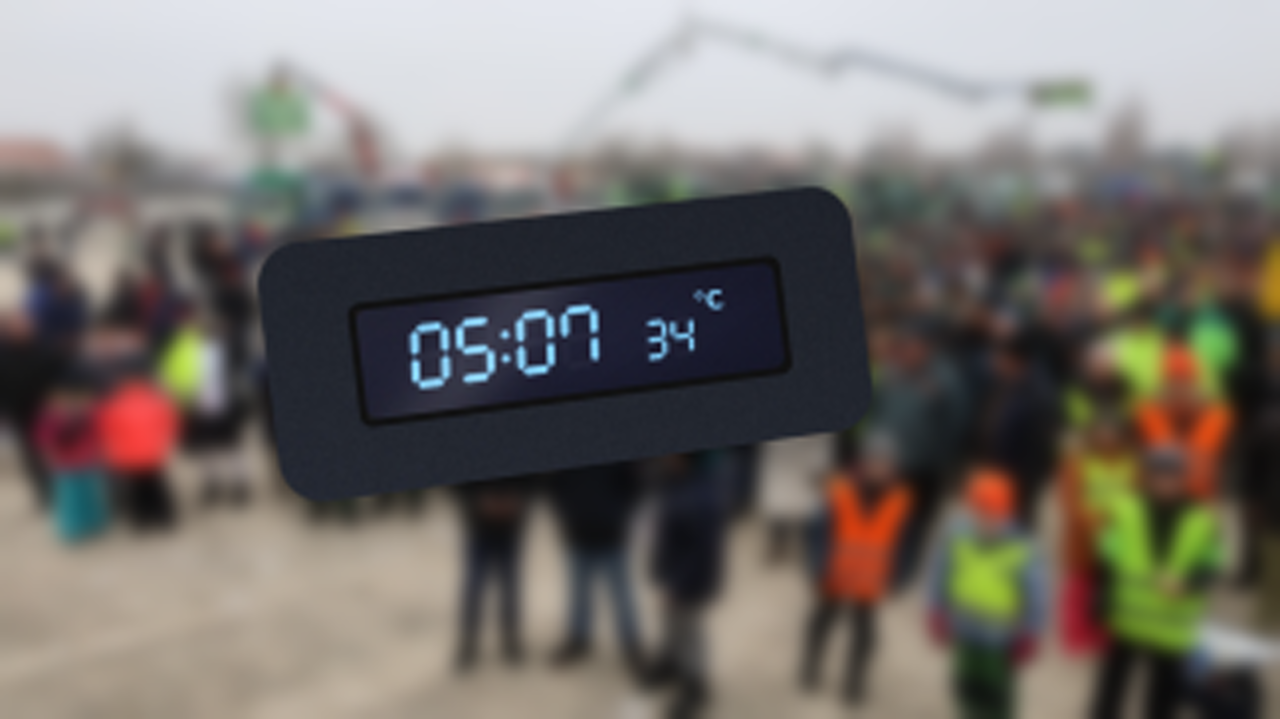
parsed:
5,07
